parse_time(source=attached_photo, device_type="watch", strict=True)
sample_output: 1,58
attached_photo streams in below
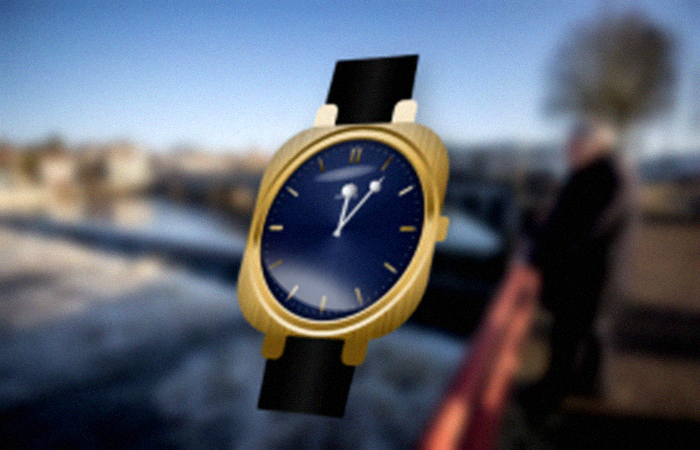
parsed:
12,06
